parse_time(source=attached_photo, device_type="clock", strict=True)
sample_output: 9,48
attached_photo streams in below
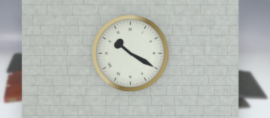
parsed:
10,20
